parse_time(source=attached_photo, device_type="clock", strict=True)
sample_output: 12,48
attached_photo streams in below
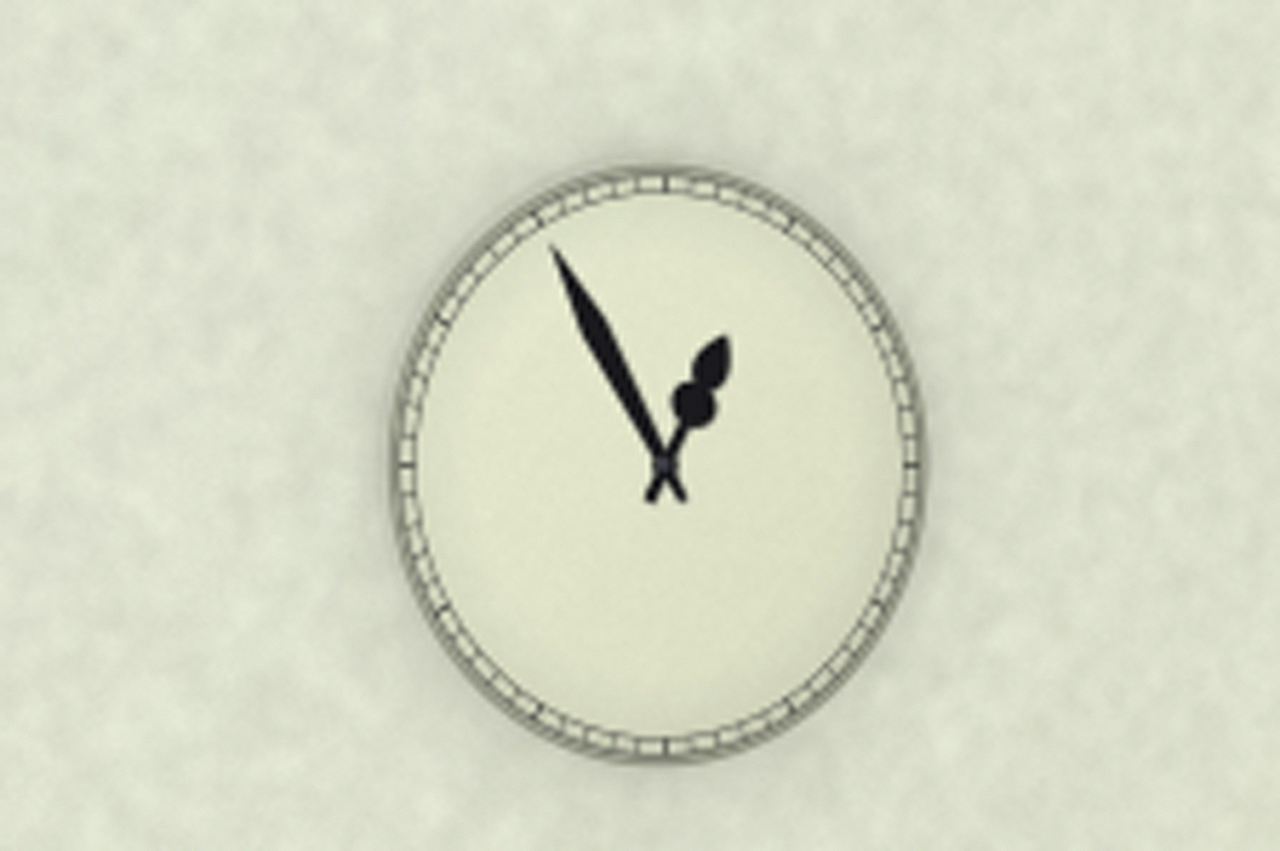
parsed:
12,55
